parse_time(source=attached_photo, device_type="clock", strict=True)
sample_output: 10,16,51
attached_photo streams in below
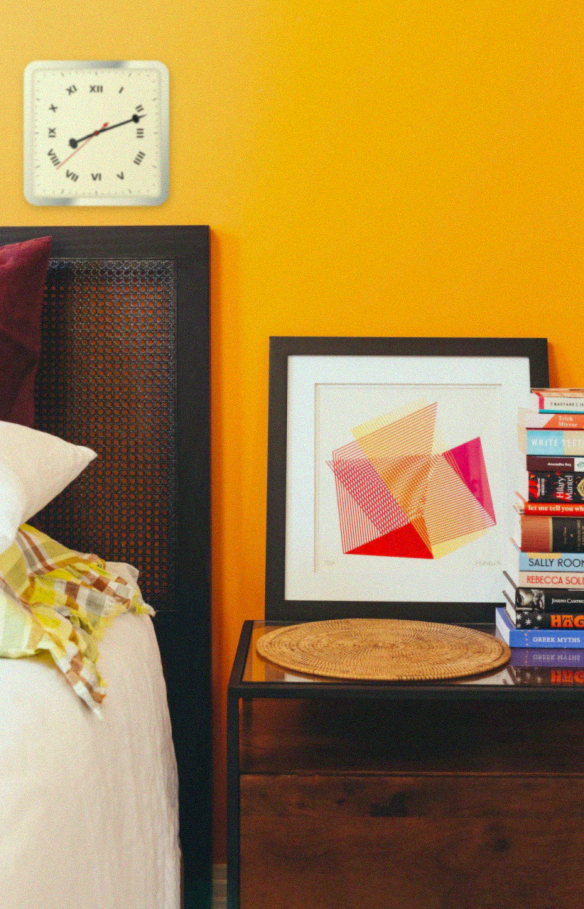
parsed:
8,11,38
